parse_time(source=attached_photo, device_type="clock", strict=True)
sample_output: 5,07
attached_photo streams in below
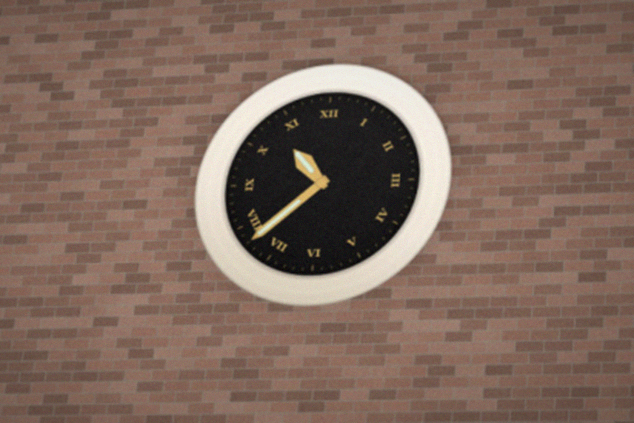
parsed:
10,38
